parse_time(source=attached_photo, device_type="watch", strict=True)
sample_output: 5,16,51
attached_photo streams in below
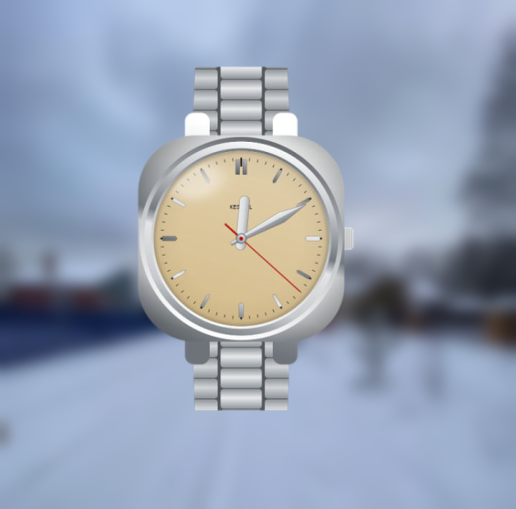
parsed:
12,10,22
